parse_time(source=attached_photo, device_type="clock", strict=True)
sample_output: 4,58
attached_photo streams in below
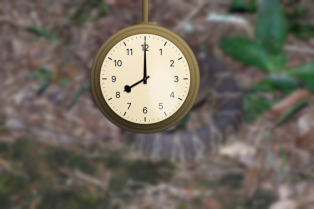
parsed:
8,00
